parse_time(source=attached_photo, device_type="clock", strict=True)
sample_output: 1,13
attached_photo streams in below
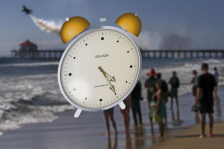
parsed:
4,25
